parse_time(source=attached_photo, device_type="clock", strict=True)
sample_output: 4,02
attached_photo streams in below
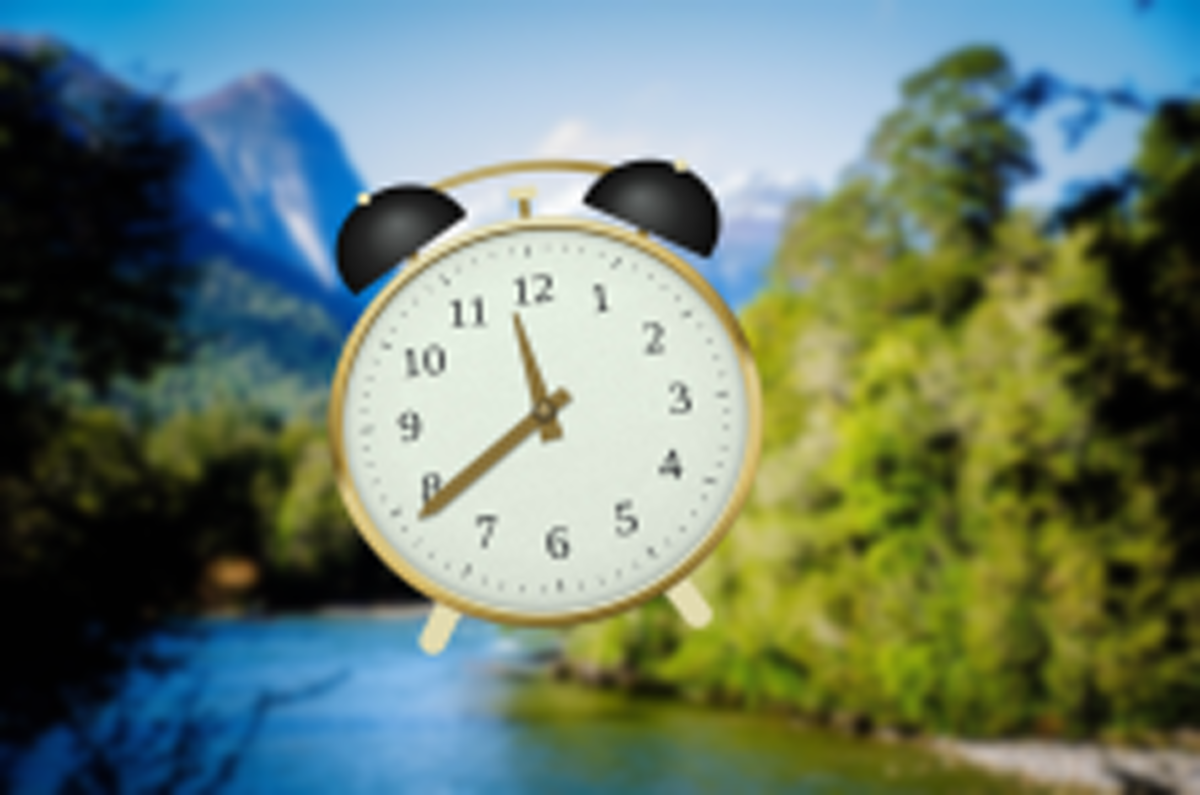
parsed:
11,39
